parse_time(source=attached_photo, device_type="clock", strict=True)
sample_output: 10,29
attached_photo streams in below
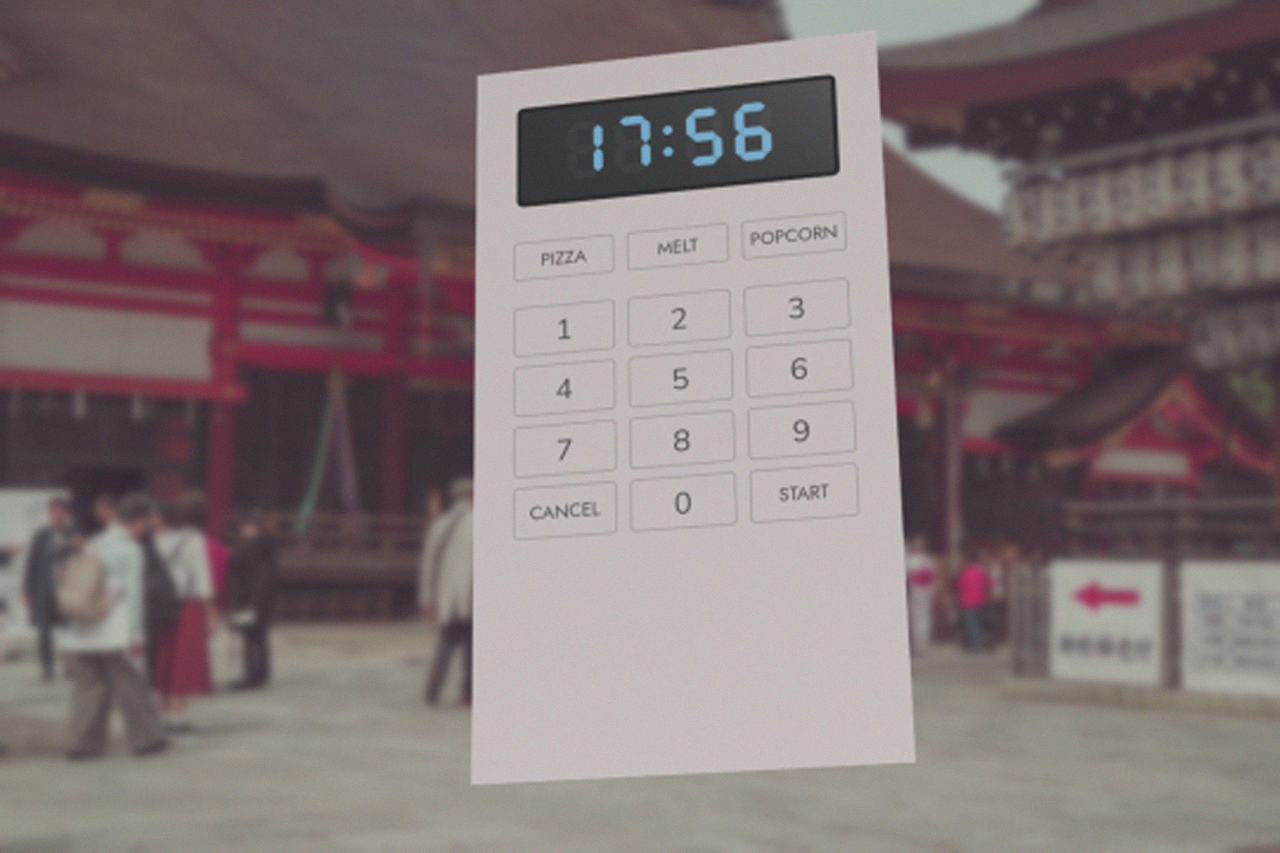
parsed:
17,56
